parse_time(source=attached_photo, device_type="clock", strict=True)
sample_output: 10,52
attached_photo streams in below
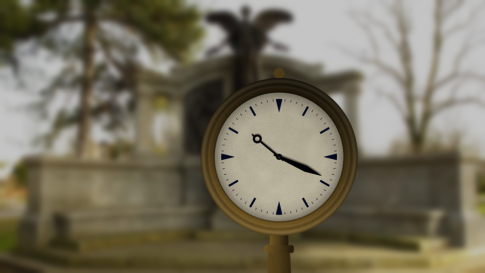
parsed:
10,19
